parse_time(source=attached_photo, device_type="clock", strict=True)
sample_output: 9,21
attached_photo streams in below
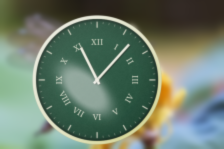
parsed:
11,07
